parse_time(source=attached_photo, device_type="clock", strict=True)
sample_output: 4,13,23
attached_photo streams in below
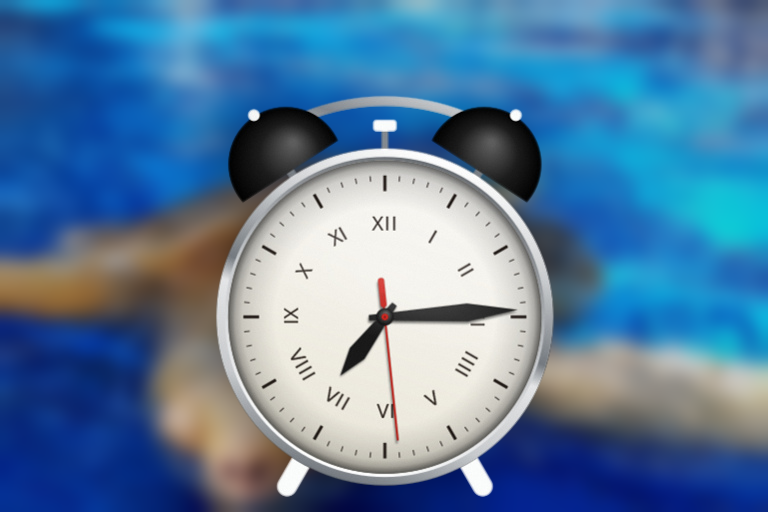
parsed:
7,14,29
